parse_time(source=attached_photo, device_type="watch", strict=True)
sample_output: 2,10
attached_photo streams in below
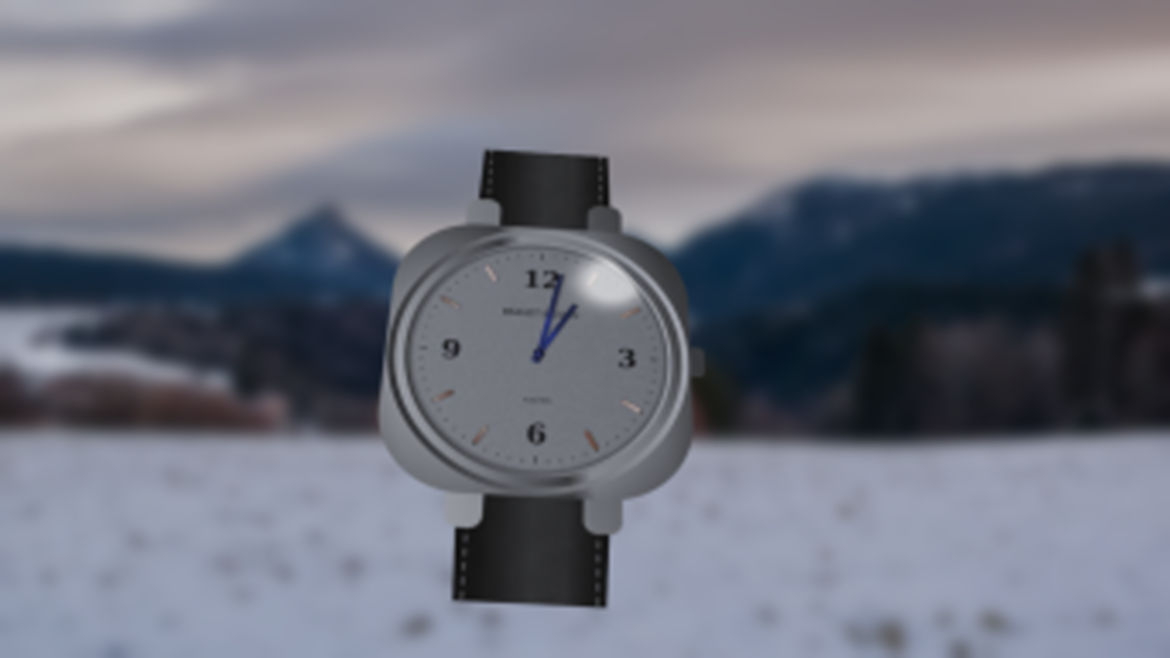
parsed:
1,02
